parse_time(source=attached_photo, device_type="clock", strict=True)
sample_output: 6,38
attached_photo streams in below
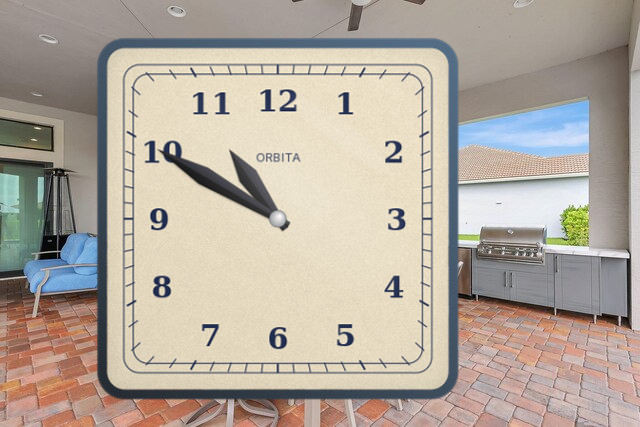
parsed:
10,50
